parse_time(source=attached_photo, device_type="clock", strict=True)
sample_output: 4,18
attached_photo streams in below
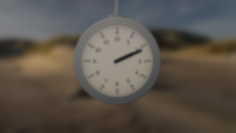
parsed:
2,11
